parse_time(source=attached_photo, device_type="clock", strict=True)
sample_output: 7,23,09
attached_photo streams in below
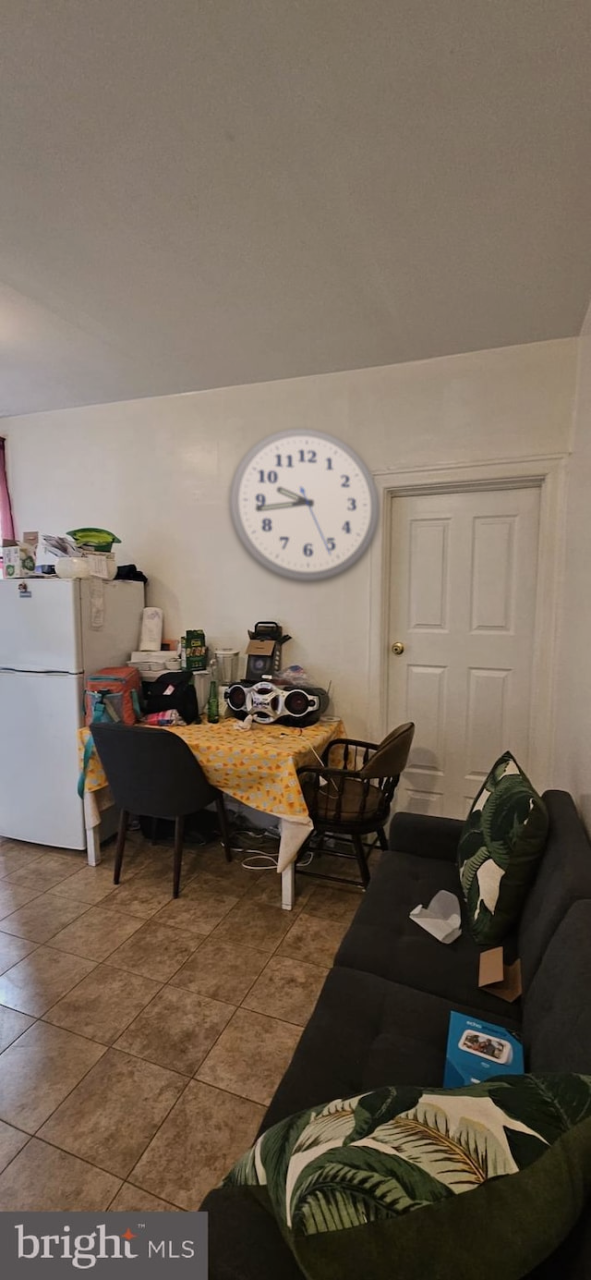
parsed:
9,43,26
